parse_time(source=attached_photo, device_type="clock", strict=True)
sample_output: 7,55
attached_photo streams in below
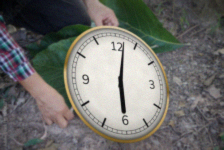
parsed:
6,02
